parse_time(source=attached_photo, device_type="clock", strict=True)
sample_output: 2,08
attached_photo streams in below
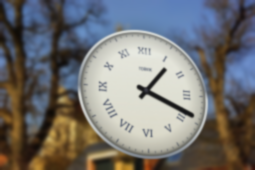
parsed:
1,19
